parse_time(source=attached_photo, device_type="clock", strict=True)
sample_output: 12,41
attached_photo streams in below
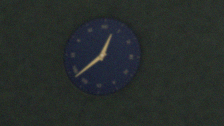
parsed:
12,38
